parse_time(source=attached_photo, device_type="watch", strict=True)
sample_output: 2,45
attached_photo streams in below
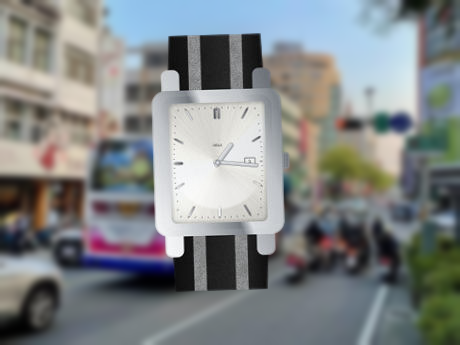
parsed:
1,16
